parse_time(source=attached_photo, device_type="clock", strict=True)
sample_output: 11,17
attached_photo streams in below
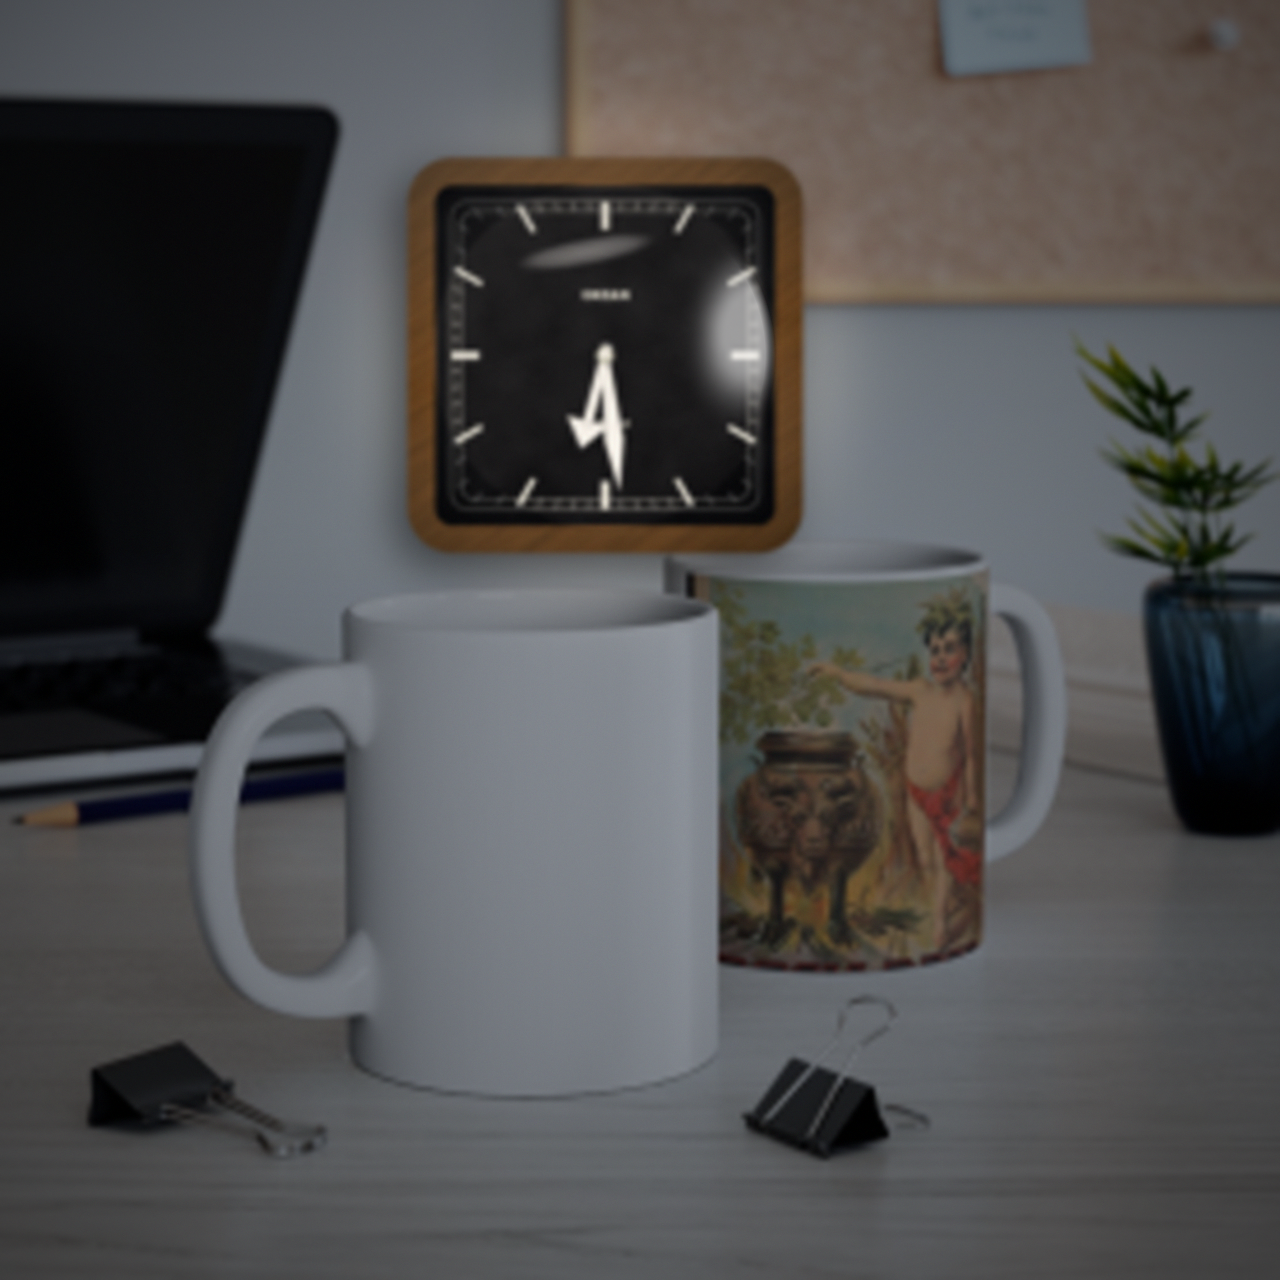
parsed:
6,29
